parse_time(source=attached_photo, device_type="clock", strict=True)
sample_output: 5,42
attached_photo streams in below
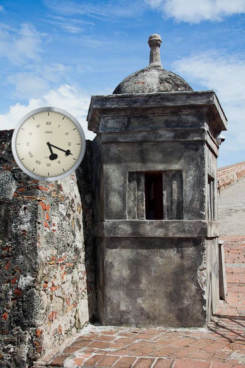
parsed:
5,19
